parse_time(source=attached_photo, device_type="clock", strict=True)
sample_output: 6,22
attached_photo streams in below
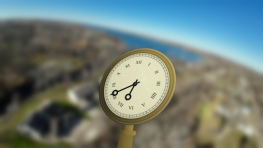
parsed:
6,41
